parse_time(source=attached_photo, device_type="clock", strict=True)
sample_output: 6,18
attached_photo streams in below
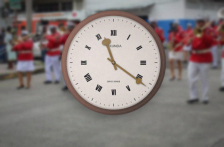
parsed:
11,21
